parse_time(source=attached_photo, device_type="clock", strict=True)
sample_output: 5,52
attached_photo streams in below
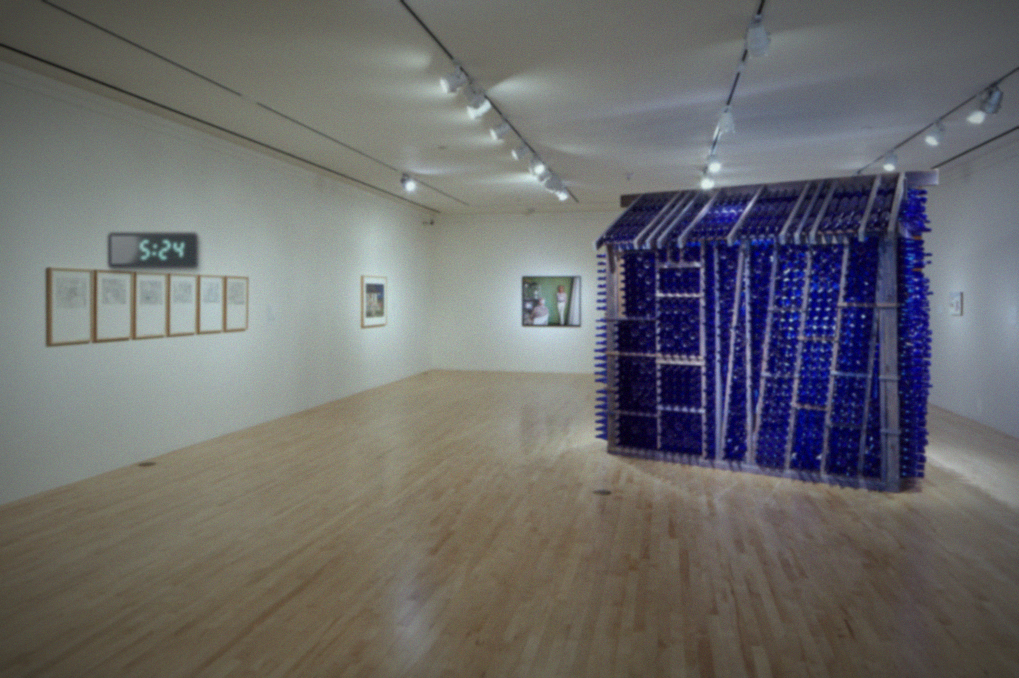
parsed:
5,24
